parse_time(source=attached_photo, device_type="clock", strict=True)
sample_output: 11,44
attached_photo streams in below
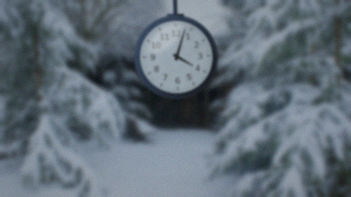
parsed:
4,03
